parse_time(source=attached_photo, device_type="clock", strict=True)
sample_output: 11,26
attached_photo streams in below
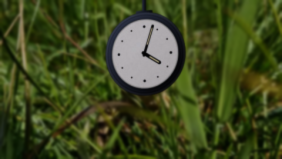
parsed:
4,03
